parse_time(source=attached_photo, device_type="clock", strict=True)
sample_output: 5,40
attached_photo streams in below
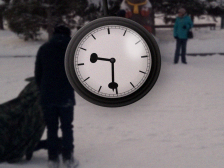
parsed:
9,31
